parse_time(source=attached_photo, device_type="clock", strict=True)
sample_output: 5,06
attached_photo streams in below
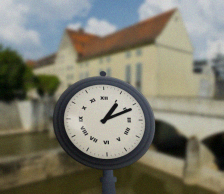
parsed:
1,11
